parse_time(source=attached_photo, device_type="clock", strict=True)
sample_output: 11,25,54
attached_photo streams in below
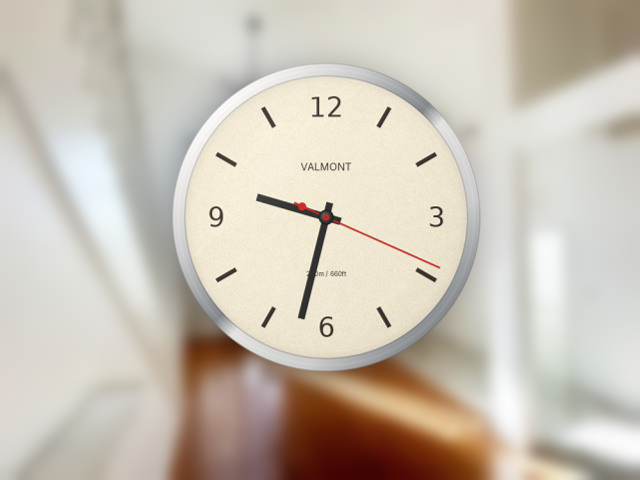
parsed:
9,32,19
